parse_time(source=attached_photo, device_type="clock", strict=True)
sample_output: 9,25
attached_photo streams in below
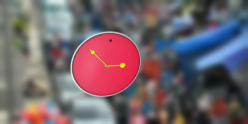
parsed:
2,52
